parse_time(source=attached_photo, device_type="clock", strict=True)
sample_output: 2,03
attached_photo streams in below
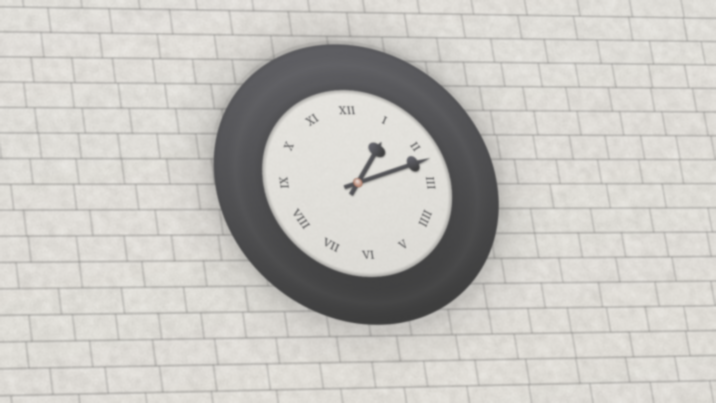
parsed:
1,12
